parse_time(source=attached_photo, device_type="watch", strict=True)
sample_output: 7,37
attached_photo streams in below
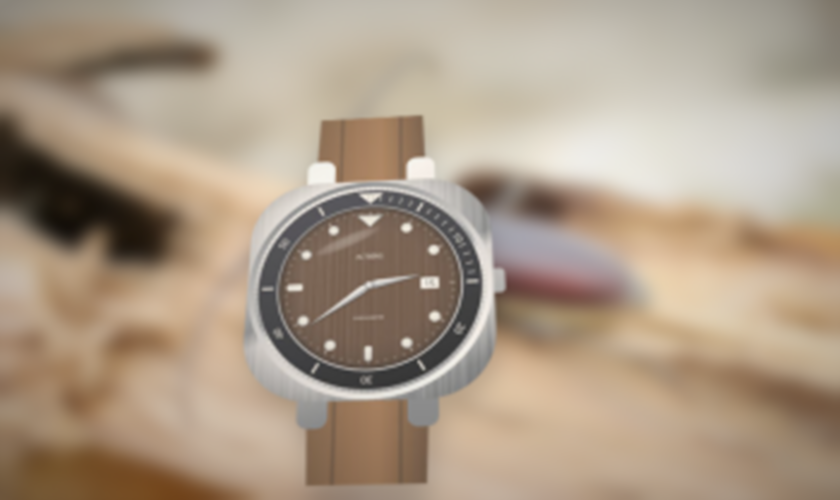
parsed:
2,39
